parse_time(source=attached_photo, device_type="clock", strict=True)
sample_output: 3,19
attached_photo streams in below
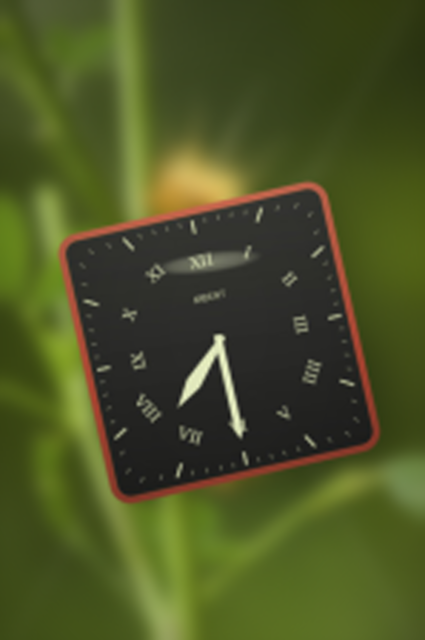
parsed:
7,30
